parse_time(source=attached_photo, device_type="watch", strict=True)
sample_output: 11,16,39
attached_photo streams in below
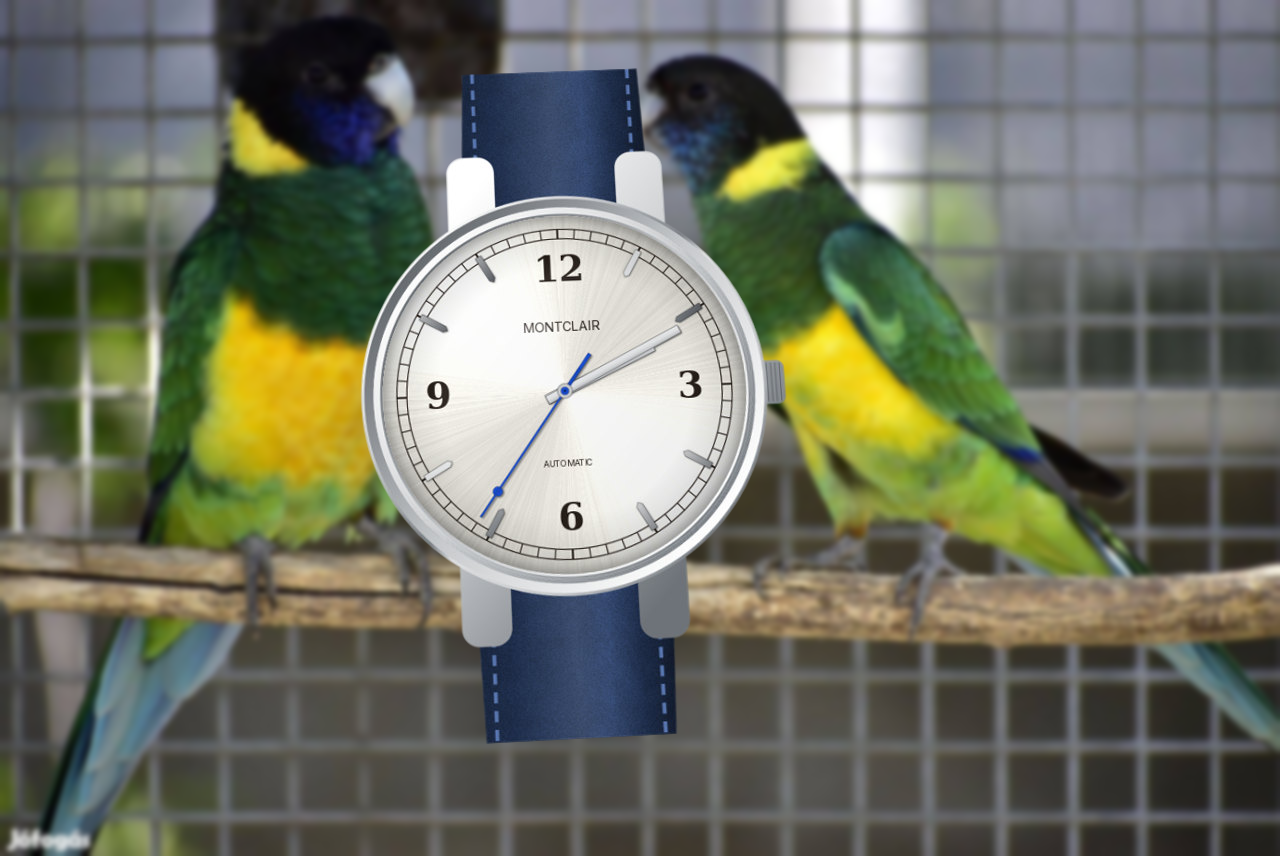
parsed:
2,10,36
